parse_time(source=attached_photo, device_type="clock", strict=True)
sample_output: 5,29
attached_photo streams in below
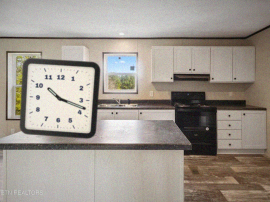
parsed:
10,18
